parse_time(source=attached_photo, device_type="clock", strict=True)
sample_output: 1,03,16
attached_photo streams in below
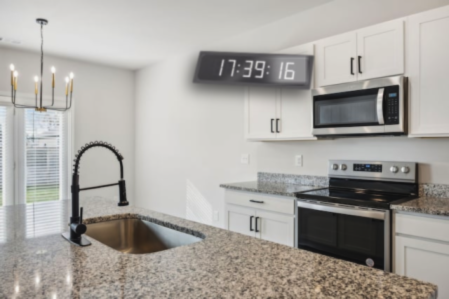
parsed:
17,39,16
